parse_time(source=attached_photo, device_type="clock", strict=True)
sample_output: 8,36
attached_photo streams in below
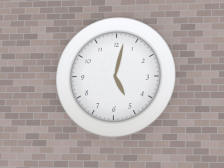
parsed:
5,02
